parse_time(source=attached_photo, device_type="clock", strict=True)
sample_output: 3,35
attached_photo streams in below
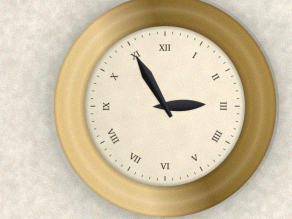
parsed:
2,55
